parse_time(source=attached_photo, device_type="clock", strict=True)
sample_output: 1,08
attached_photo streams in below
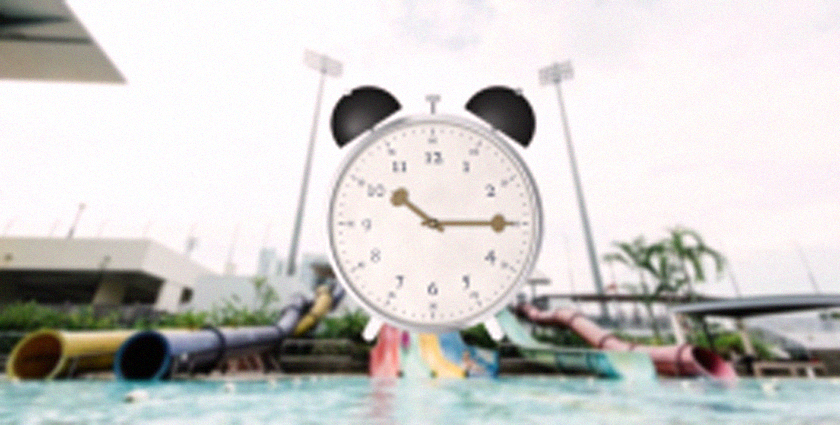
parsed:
10,15
